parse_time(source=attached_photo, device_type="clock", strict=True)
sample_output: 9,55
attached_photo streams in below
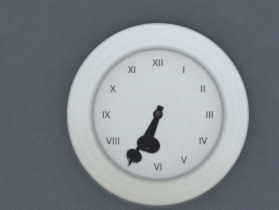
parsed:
6,35
